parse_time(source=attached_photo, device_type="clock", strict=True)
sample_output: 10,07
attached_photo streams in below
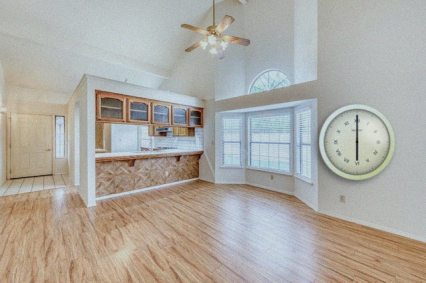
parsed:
6,00
